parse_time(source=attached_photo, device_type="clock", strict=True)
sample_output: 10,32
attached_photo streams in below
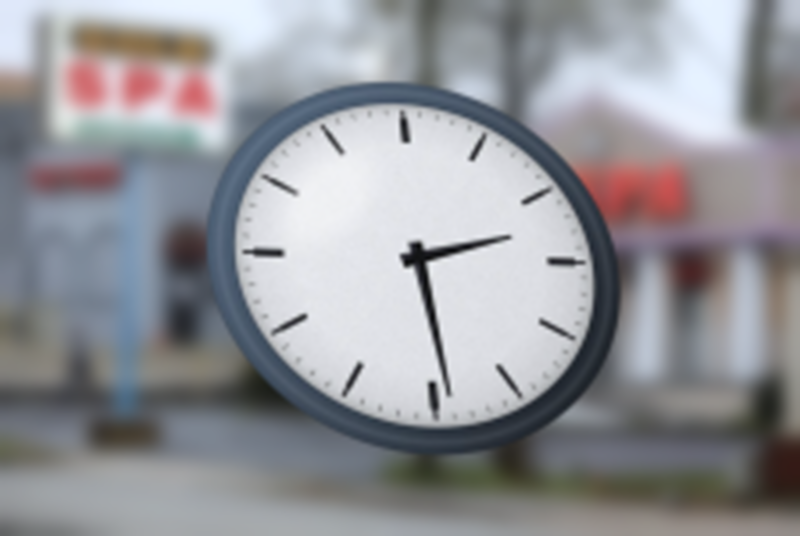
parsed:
2,29
